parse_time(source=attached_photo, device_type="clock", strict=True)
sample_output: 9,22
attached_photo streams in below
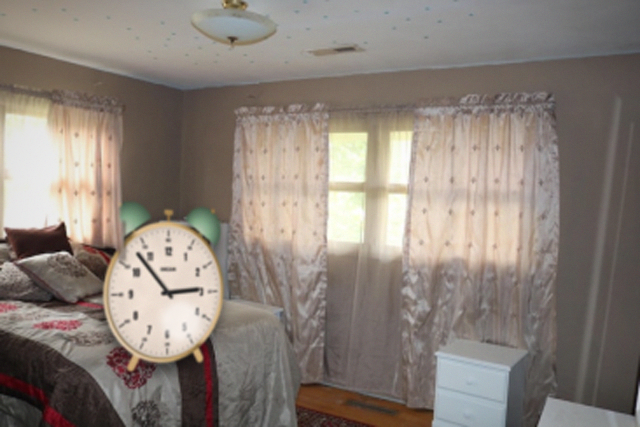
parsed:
2,53
